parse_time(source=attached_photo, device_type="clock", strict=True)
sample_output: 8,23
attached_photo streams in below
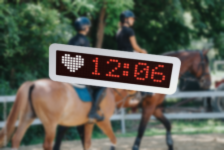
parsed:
12,06
